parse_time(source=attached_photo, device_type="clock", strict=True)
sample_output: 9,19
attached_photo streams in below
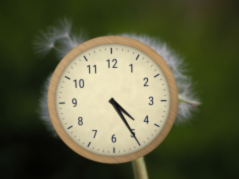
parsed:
4,25
